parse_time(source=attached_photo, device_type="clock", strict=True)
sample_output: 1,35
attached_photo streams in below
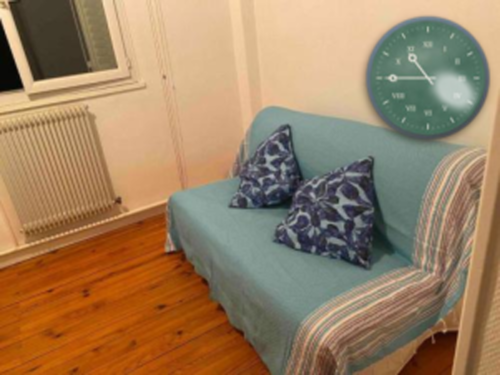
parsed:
10,45
